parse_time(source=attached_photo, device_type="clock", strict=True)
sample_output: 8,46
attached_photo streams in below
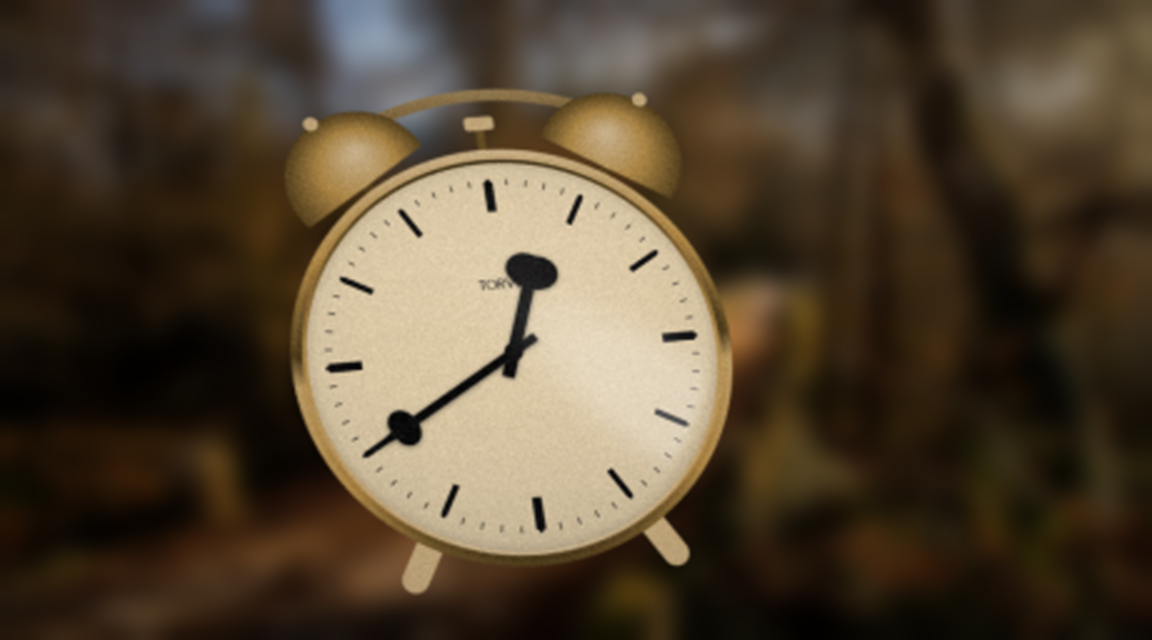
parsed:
12,40
